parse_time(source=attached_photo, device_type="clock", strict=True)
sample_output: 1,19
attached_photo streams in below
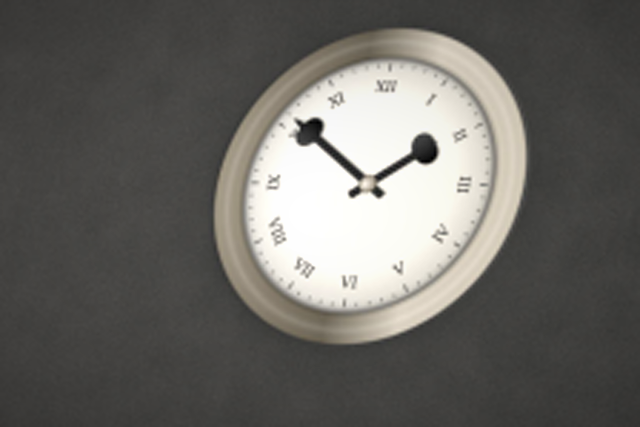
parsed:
1,51
